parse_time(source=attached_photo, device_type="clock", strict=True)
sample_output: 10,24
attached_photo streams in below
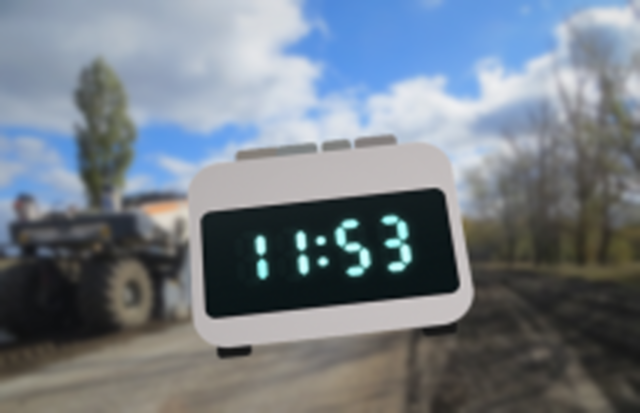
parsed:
11,53
